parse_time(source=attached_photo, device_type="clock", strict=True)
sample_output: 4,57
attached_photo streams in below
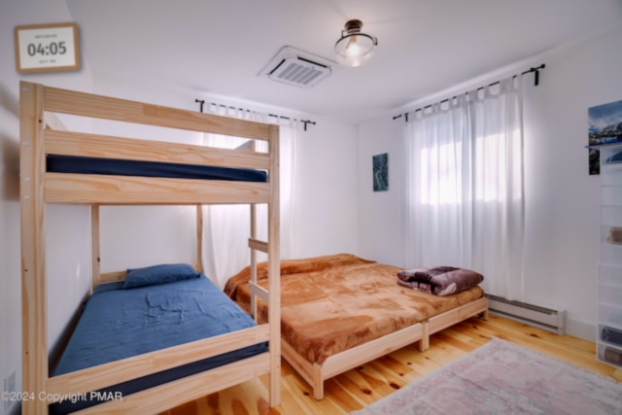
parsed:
4,05
